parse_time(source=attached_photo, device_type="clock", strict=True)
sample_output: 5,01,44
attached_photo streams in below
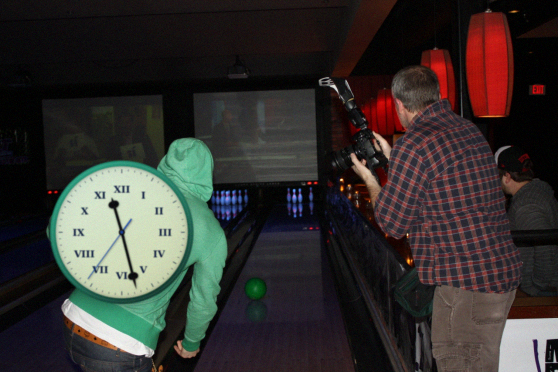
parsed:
11,27,36
